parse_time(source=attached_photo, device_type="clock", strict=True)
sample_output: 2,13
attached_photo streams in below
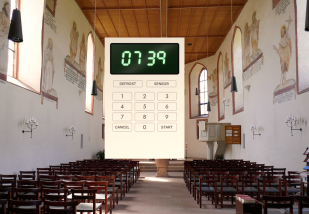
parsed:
7,39
